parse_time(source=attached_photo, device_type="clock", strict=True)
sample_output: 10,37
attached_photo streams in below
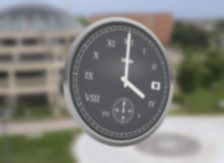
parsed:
4,00
